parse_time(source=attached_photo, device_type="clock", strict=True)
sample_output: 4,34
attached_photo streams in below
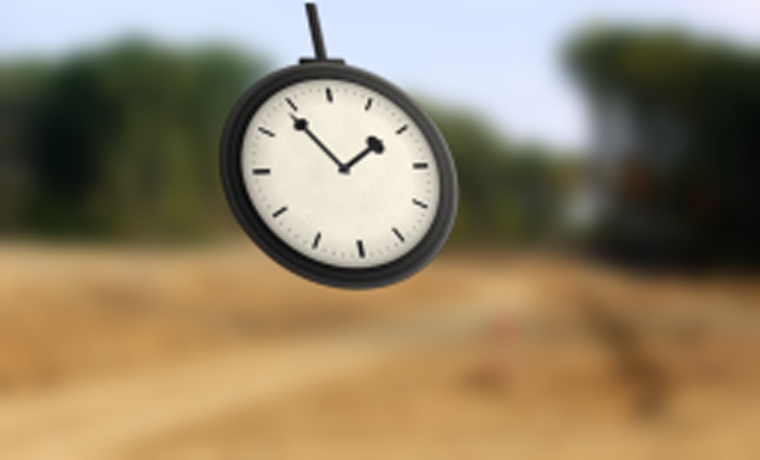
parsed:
1,54
